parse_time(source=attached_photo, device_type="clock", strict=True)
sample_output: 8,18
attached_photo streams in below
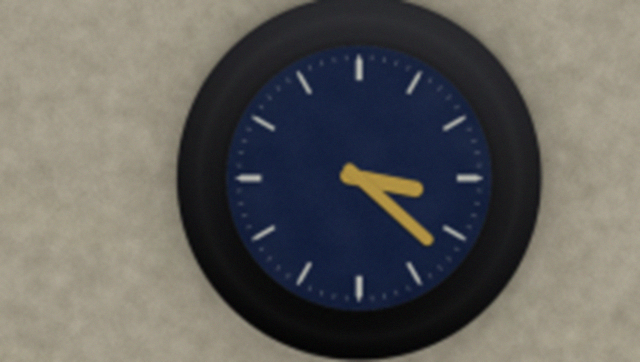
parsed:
3,22
